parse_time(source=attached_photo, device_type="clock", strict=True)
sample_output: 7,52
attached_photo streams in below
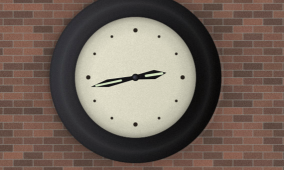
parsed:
2,43
